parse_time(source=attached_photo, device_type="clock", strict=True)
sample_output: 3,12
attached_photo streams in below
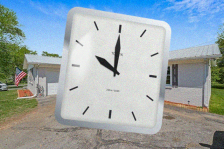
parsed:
10,00
